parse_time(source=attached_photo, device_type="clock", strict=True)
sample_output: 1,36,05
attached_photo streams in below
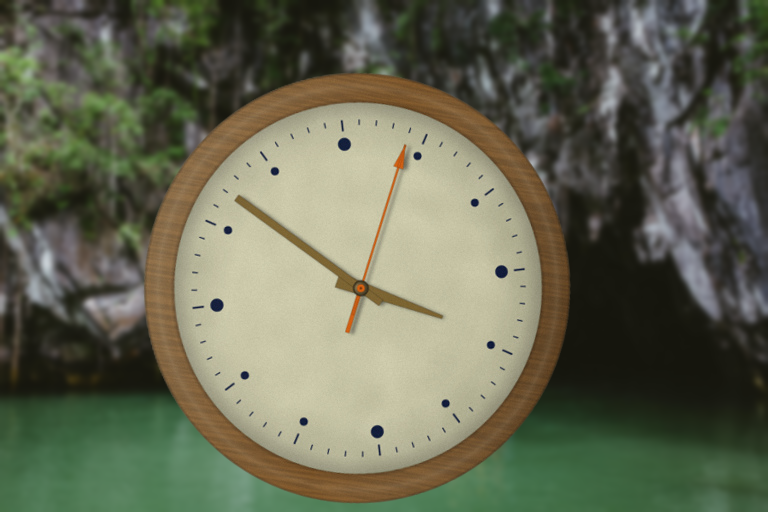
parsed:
3,52,04
